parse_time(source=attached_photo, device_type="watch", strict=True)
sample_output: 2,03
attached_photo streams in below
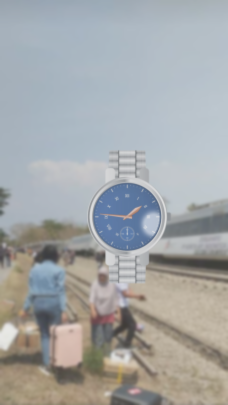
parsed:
1,46
